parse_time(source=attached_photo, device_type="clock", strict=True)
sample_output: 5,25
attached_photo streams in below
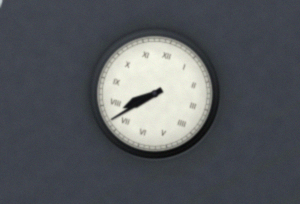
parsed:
7,37
